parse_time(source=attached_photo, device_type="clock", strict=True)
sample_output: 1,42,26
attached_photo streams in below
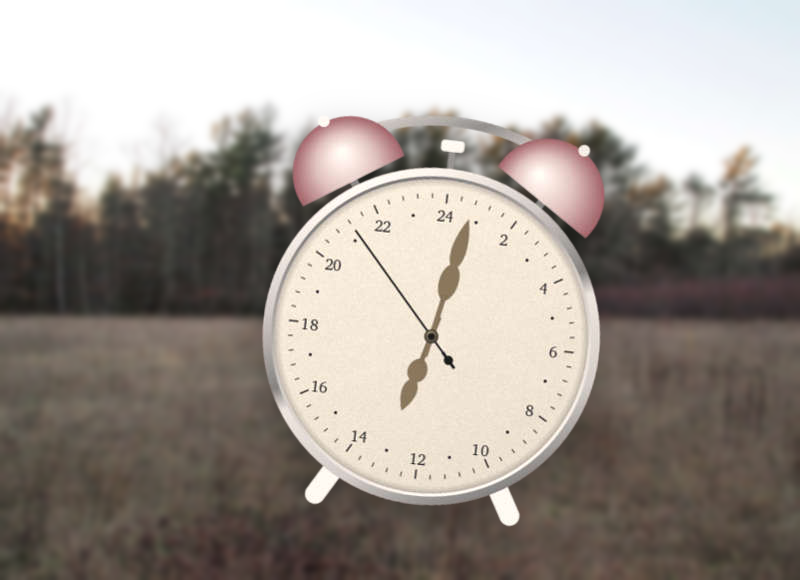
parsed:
13,01,53
